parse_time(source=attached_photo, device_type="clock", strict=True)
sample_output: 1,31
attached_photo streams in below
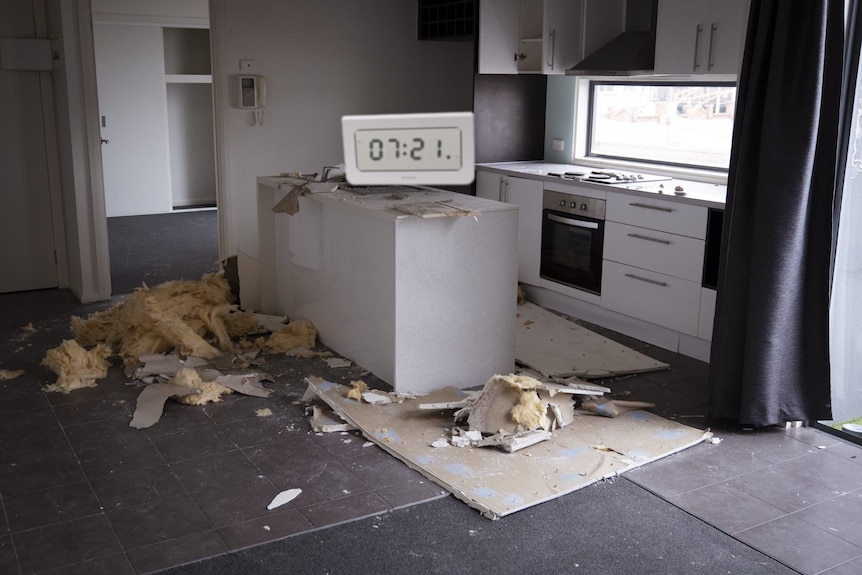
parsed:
7,21
